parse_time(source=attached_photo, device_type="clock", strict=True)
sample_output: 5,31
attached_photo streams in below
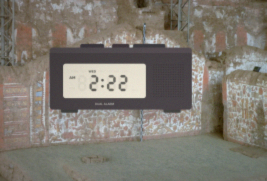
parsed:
2,22
